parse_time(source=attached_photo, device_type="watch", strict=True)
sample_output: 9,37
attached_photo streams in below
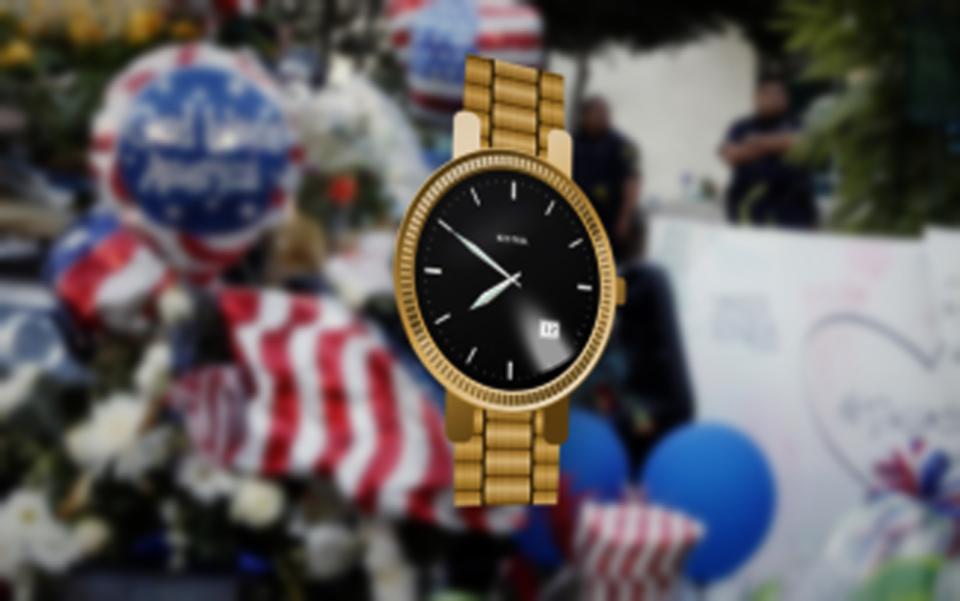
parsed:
7,50
